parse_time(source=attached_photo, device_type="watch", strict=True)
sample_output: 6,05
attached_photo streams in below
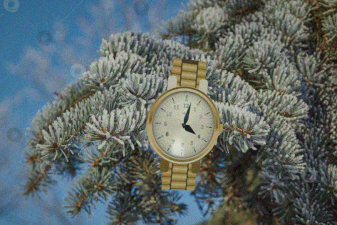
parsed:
4,02
